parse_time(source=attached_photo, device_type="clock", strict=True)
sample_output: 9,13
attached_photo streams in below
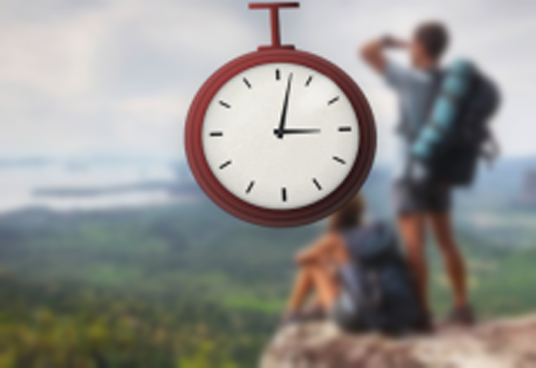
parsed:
3,02
